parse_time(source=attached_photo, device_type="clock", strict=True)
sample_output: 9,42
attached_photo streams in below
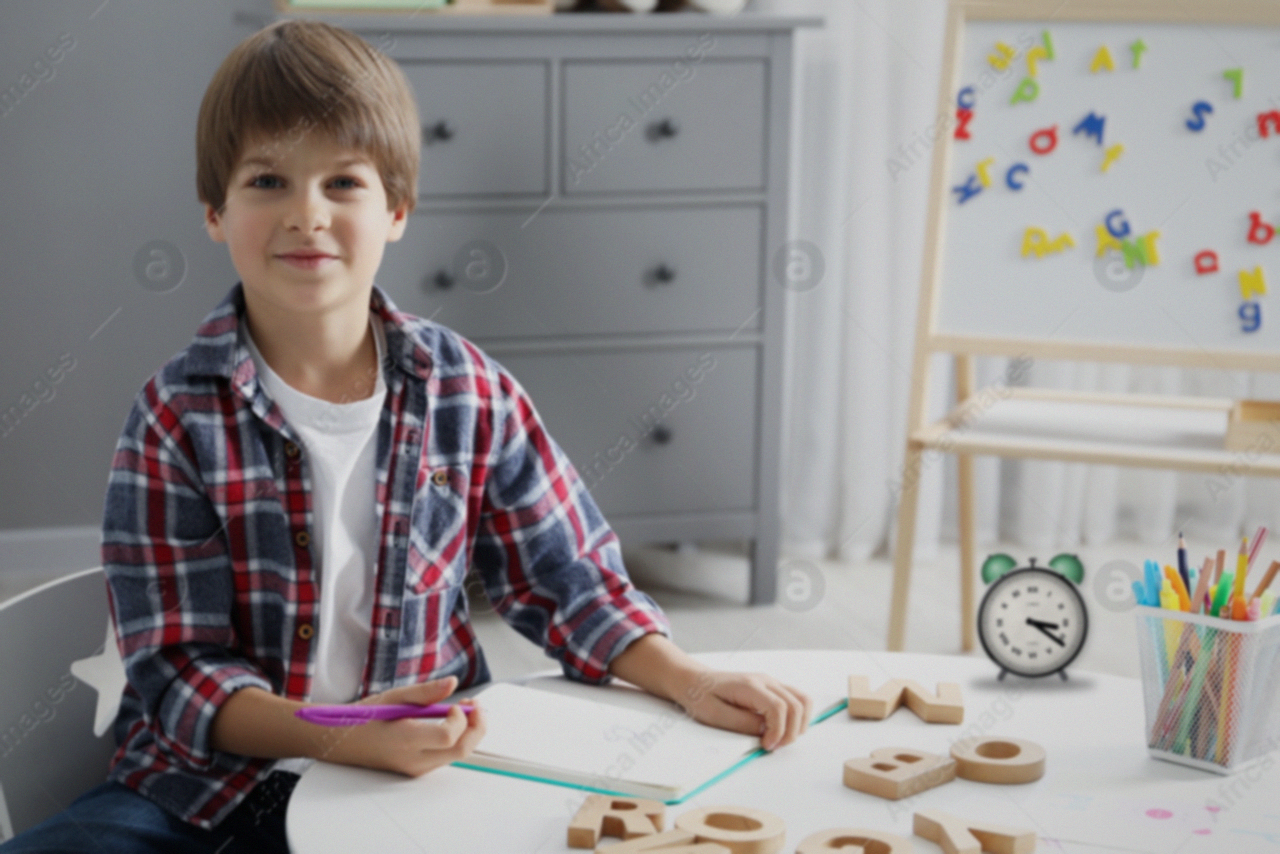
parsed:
3,21
